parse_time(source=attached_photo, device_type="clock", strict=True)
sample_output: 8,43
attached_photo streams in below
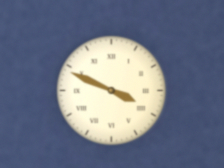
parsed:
3,49
